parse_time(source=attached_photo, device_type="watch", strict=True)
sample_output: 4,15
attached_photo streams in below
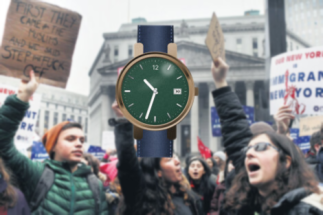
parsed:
10,33
